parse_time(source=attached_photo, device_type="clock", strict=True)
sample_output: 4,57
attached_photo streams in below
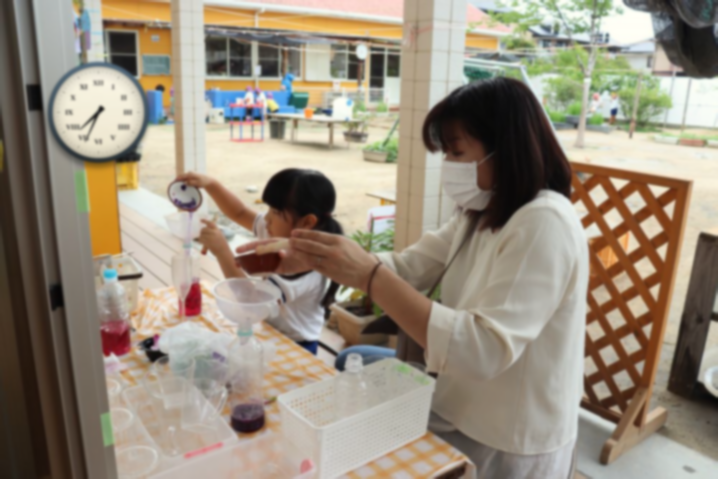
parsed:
7,34
